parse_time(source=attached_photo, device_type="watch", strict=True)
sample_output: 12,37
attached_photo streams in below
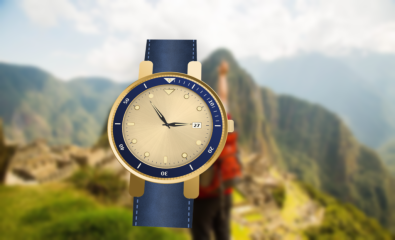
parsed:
2,54
